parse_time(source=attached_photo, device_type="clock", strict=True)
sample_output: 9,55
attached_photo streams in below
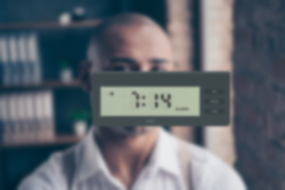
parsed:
7,14
